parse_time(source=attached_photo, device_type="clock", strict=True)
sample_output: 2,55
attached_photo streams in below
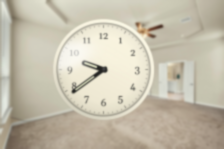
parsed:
9,39
